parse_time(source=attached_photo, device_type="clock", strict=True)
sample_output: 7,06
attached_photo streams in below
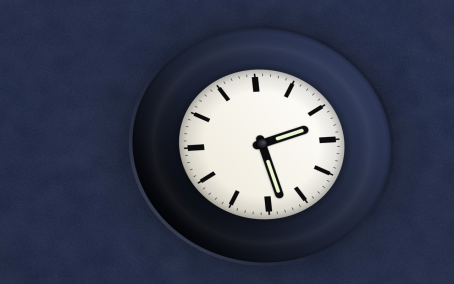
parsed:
2,28
